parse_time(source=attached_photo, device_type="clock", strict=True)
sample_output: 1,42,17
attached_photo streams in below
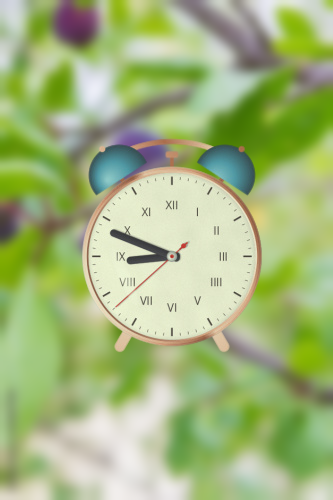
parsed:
8,48,38
